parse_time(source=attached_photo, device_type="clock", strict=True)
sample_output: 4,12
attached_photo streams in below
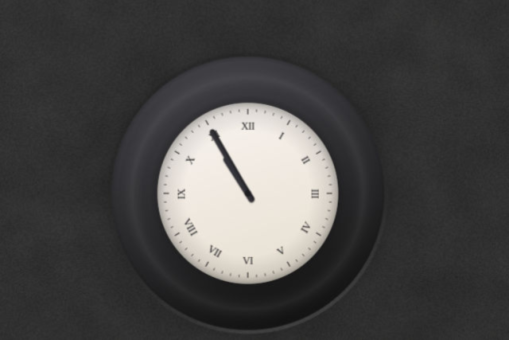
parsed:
10,55
